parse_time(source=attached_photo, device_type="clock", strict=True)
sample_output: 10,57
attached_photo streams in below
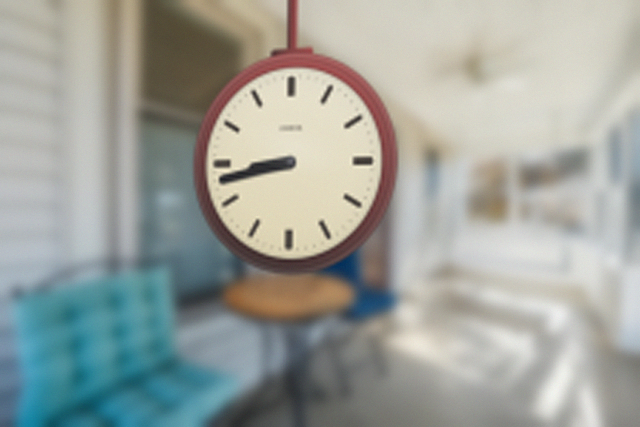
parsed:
8,43
